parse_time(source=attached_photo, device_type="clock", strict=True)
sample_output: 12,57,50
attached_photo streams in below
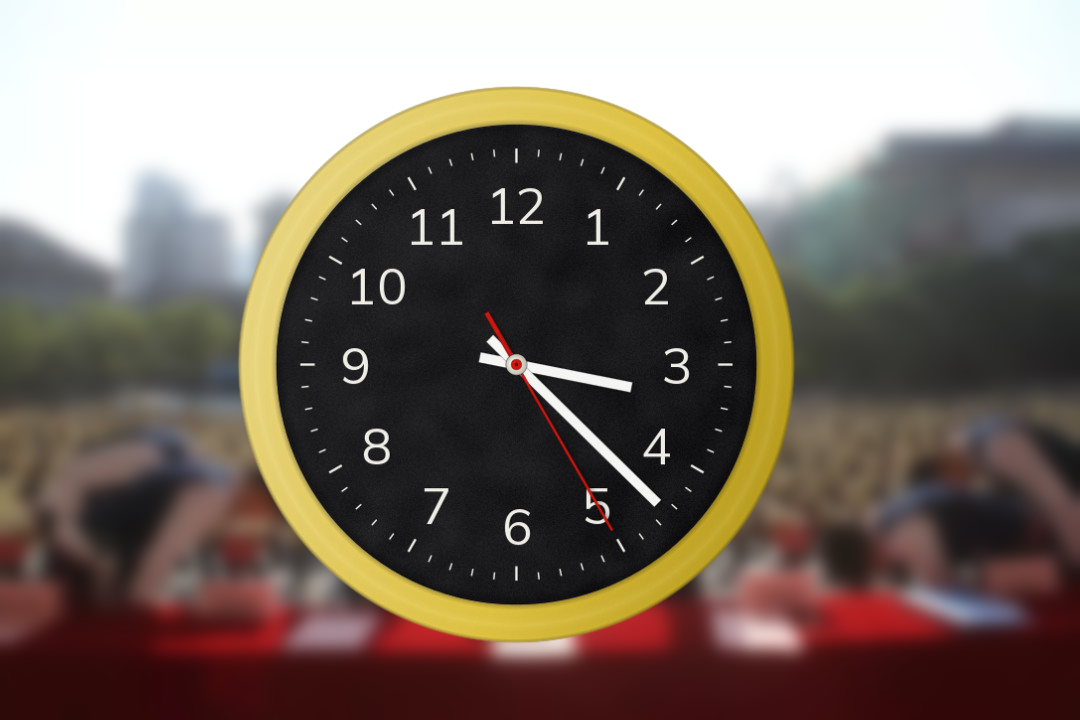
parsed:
3,22,25
